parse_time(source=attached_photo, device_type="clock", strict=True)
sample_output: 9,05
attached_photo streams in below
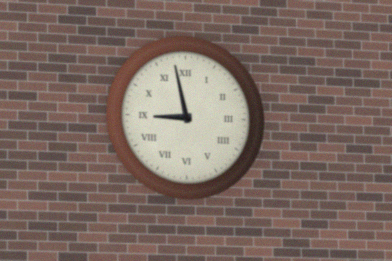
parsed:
8,58
